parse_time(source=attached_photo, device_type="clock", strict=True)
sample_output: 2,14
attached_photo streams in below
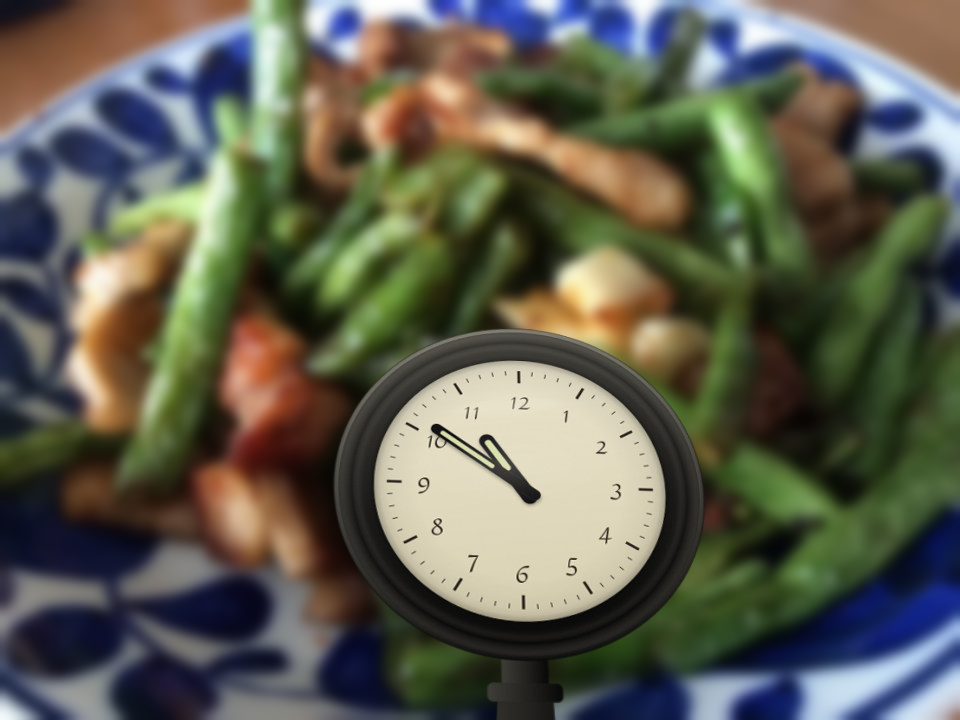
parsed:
10,51
